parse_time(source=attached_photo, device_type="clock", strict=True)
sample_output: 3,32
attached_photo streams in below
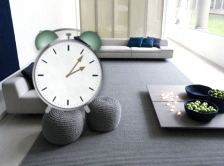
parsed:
2,06
